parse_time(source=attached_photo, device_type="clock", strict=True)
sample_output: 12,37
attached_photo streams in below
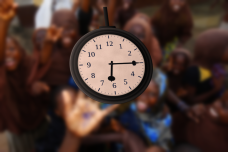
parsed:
6,15
